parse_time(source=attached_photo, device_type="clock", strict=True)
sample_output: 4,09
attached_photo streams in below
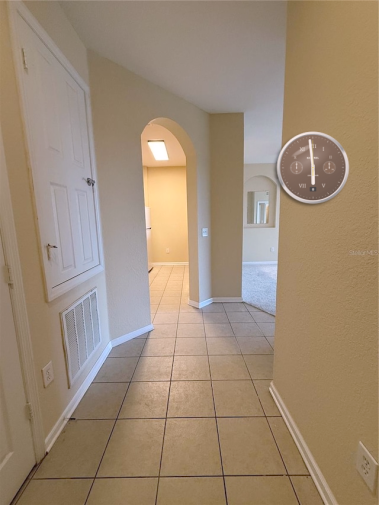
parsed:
5,59
